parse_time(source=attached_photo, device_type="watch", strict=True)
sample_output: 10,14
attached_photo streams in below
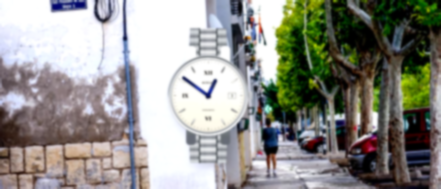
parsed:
12,51
